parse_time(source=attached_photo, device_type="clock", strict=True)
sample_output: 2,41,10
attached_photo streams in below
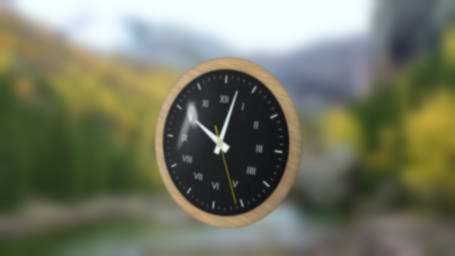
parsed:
10,02,26
